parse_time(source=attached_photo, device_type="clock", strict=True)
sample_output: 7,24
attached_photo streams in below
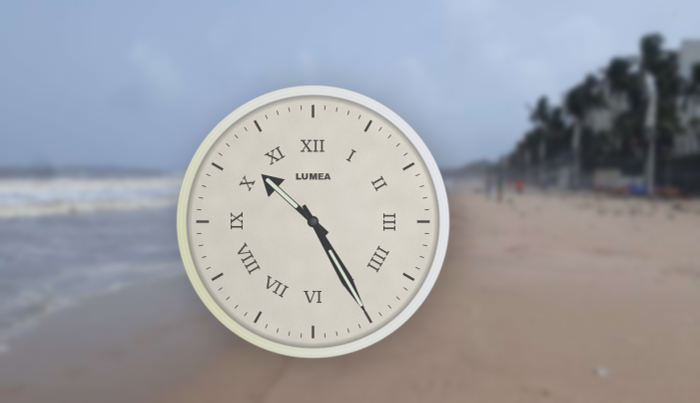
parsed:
10,25
